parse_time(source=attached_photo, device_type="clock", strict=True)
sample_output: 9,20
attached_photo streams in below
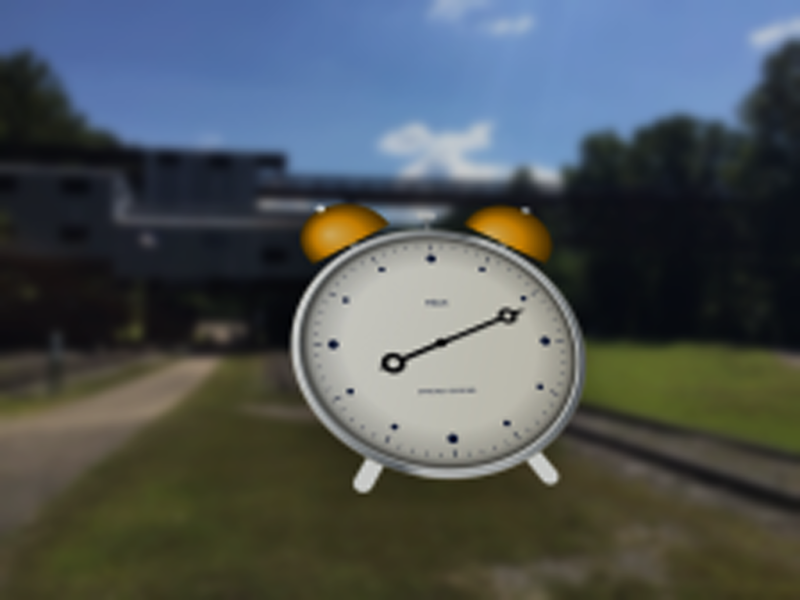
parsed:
8,11
